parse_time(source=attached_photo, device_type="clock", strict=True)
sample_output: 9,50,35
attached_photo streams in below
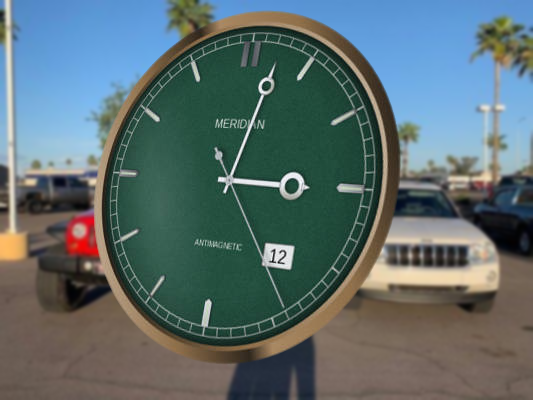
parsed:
3,02,24
